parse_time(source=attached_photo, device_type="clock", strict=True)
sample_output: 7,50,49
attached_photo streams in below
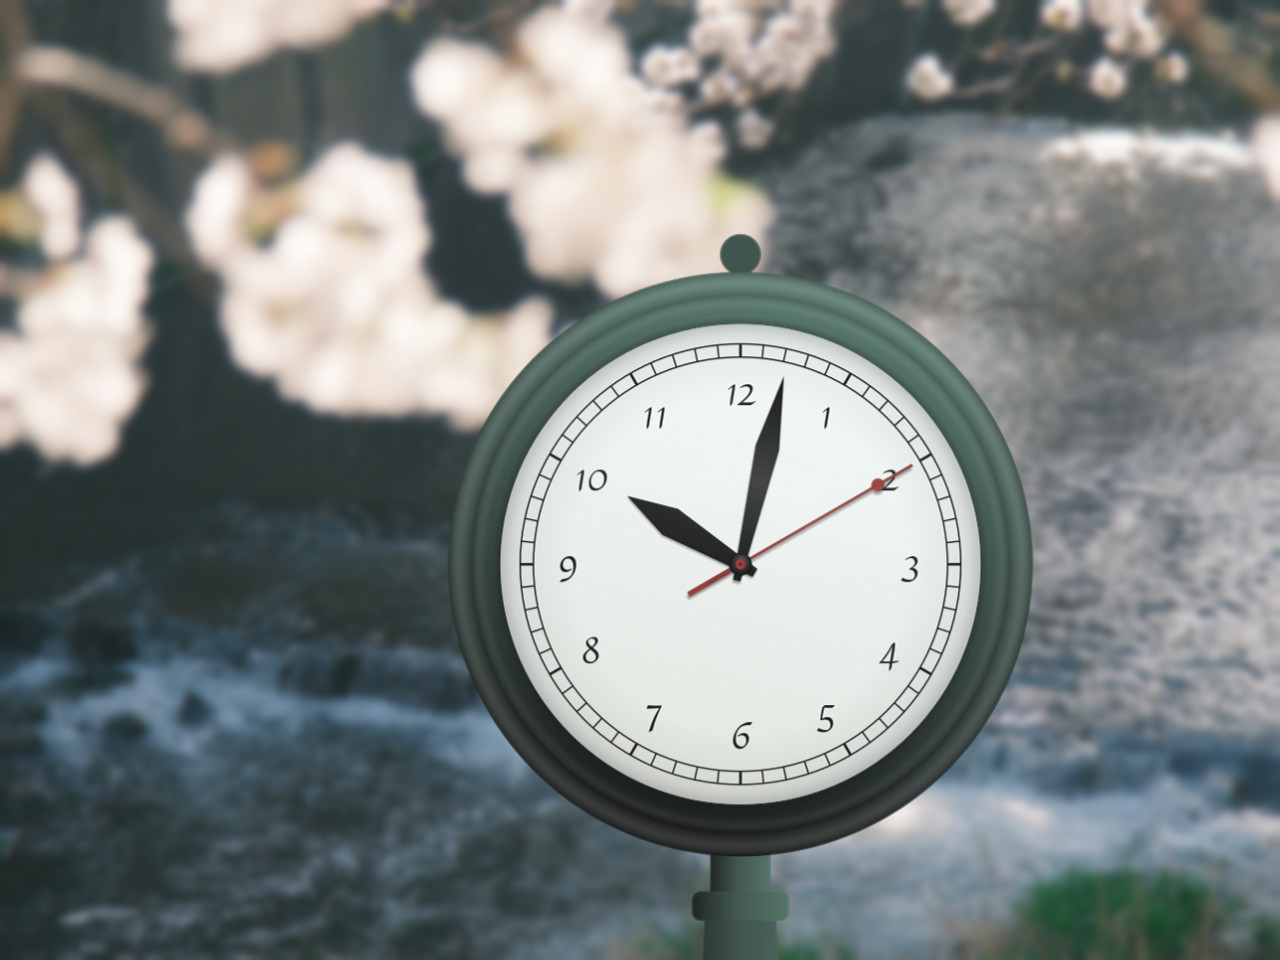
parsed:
10,02,10
